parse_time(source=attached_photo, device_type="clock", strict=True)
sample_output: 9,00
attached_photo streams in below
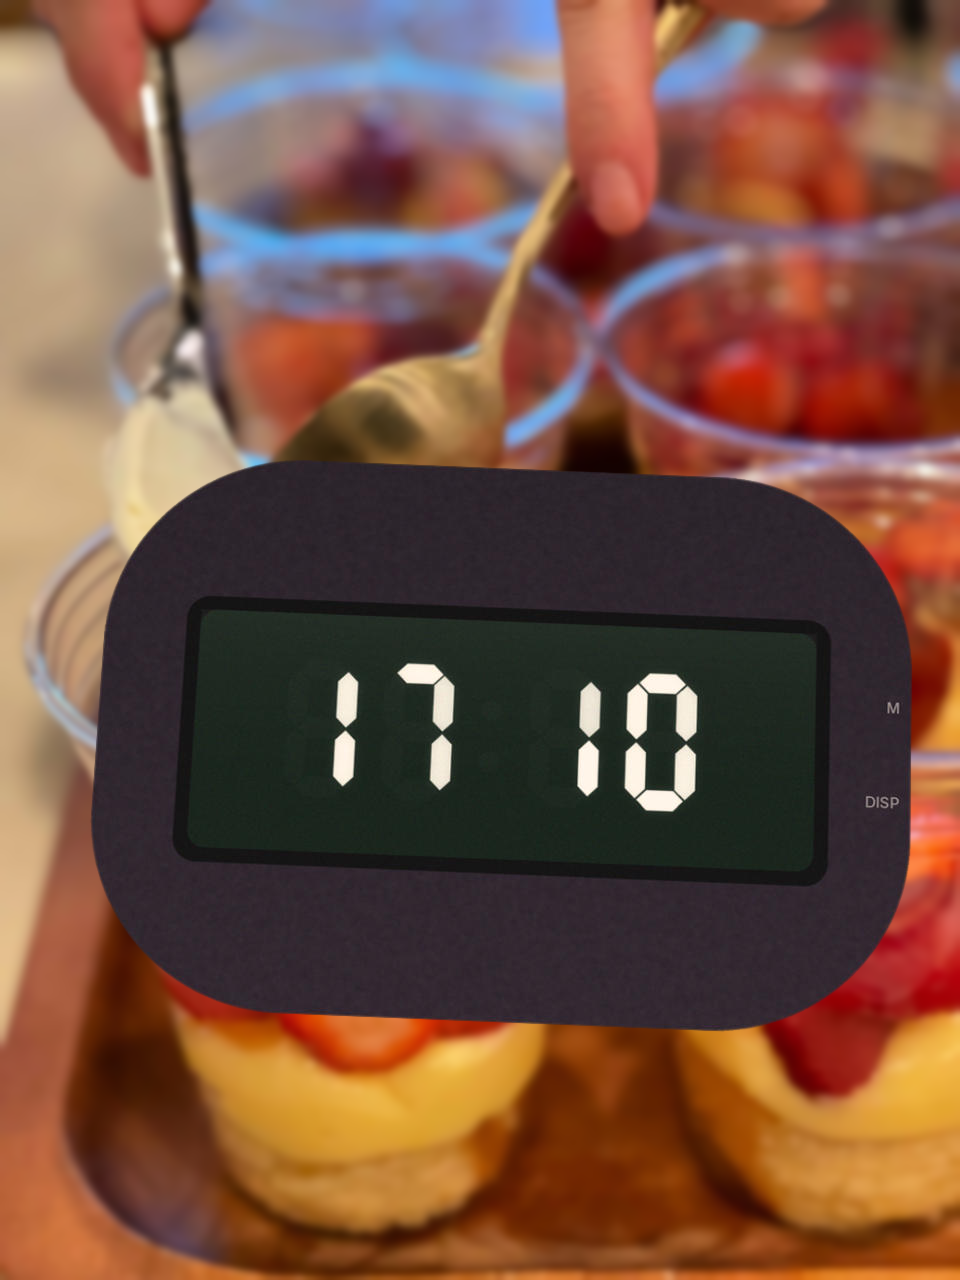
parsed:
17,10
